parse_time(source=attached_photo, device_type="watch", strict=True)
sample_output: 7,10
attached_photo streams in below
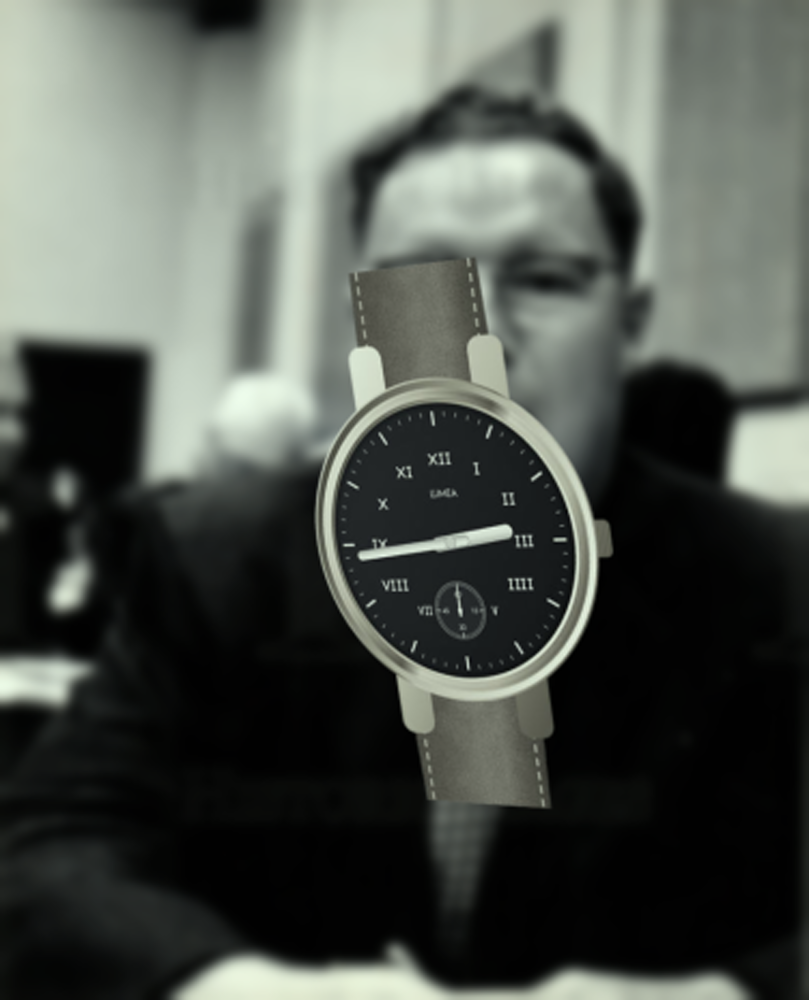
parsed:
2,44
